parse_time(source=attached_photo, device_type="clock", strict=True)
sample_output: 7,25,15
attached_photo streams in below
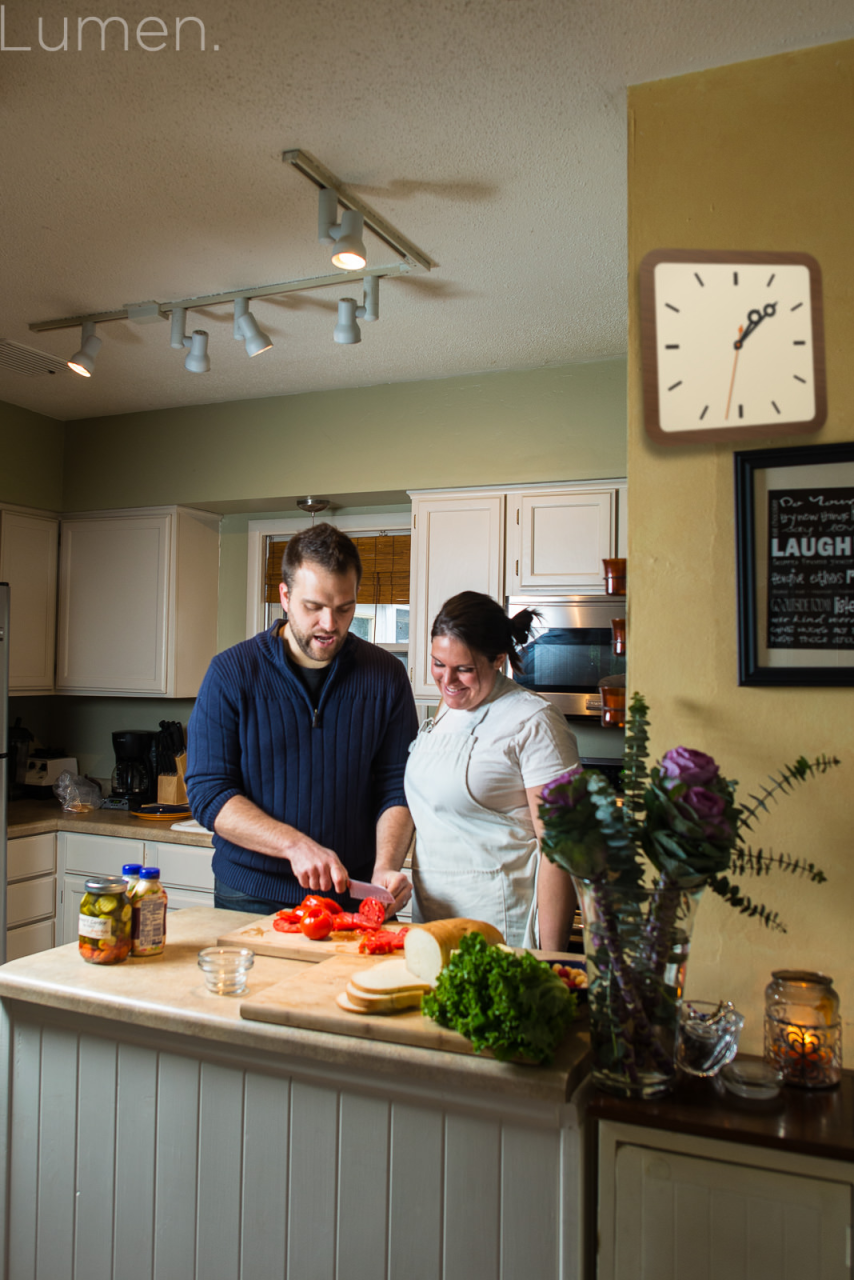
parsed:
1,07,32
